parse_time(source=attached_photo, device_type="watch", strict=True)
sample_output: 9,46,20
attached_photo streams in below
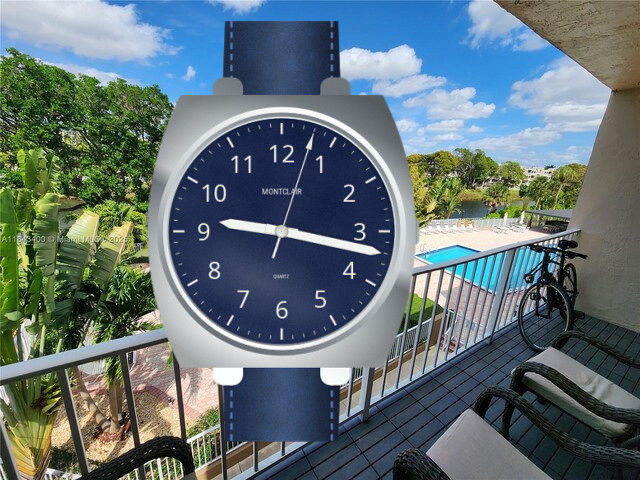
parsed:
9,17,03
